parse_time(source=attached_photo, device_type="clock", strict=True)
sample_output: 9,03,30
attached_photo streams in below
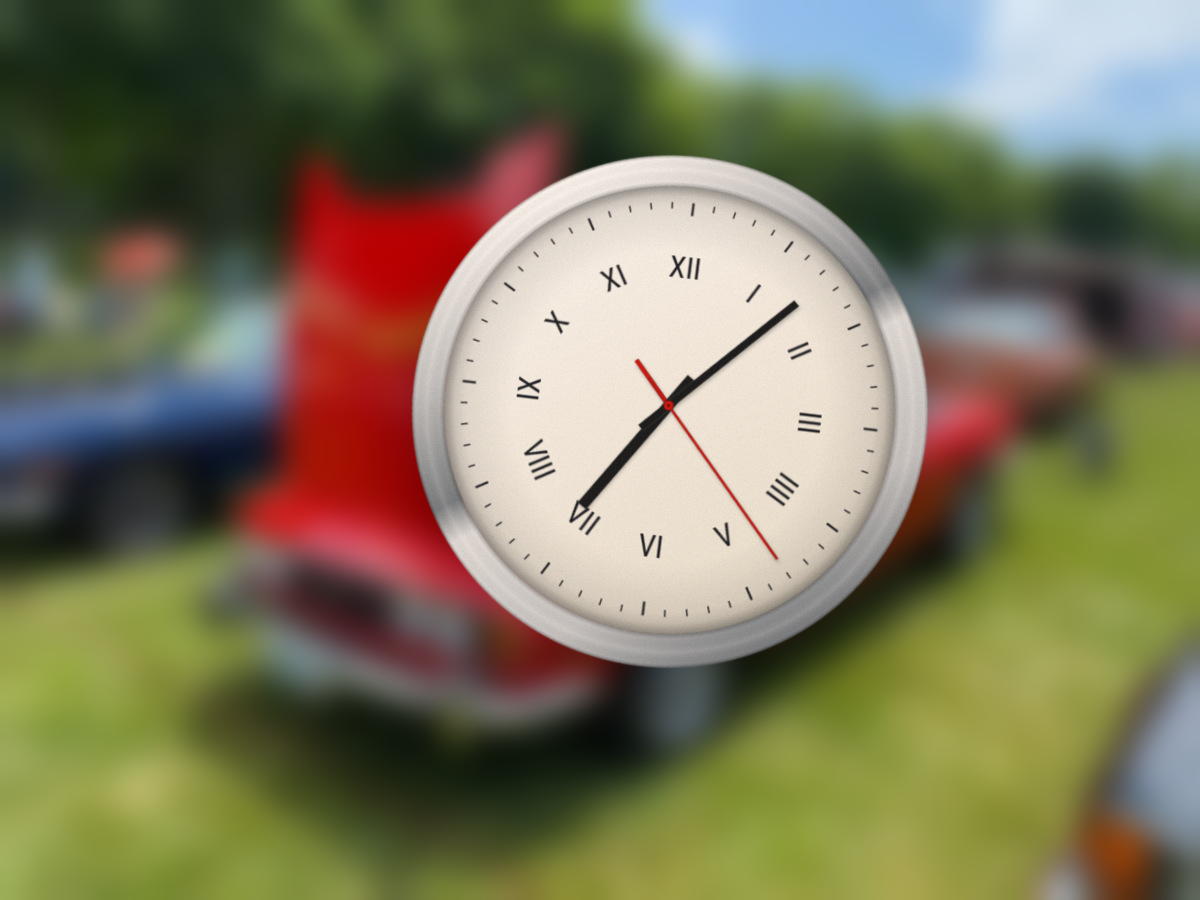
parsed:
7,07,23
